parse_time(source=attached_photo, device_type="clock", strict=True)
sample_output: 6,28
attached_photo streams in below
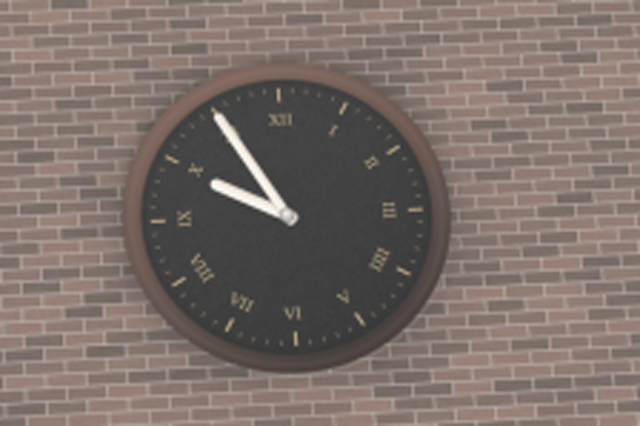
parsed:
9,55
